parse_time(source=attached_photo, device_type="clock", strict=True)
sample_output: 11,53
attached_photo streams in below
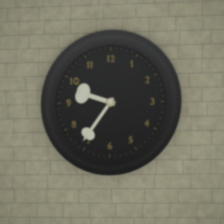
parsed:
9,36
